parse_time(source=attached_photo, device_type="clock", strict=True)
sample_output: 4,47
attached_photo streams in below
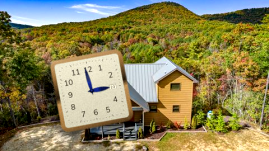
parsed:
2,59
